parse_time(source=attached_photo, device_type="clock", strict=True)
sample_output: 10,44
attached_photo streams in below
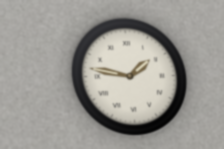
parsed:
1,47
